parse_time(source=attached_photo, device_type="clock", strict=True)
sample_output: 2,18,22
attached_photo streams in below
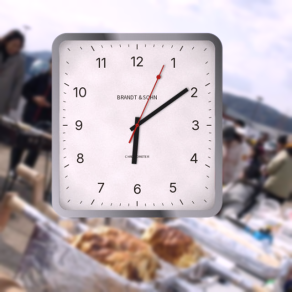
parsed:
6,09,04
